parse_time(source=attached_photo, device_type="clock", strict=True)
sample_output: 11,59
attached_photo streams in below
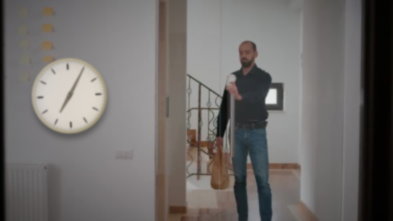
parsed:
7,05
